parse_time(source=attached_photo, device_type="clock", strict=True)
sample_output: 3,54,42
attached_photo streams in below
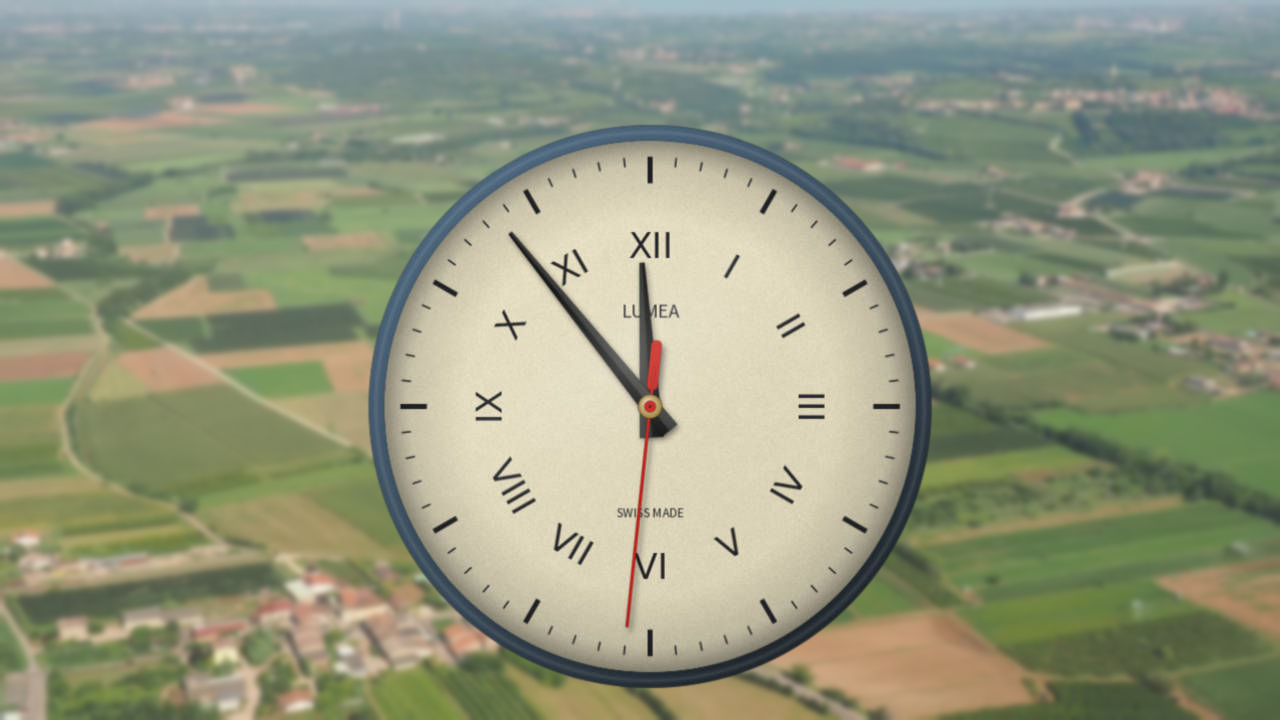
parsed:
11,53,31
